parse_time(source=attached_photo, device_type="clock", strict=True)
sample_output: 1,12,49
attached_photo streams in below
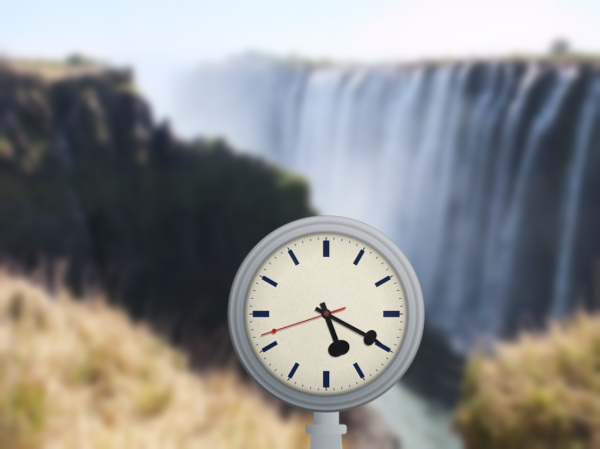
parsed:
5,19,42
